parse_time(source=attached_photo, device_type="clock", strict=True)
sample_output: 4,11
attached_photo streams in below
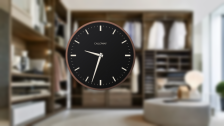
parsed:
9,33
